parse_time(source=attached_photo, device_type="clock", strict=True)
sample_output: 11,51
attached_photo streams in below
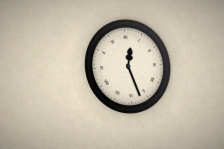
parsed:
12,27
